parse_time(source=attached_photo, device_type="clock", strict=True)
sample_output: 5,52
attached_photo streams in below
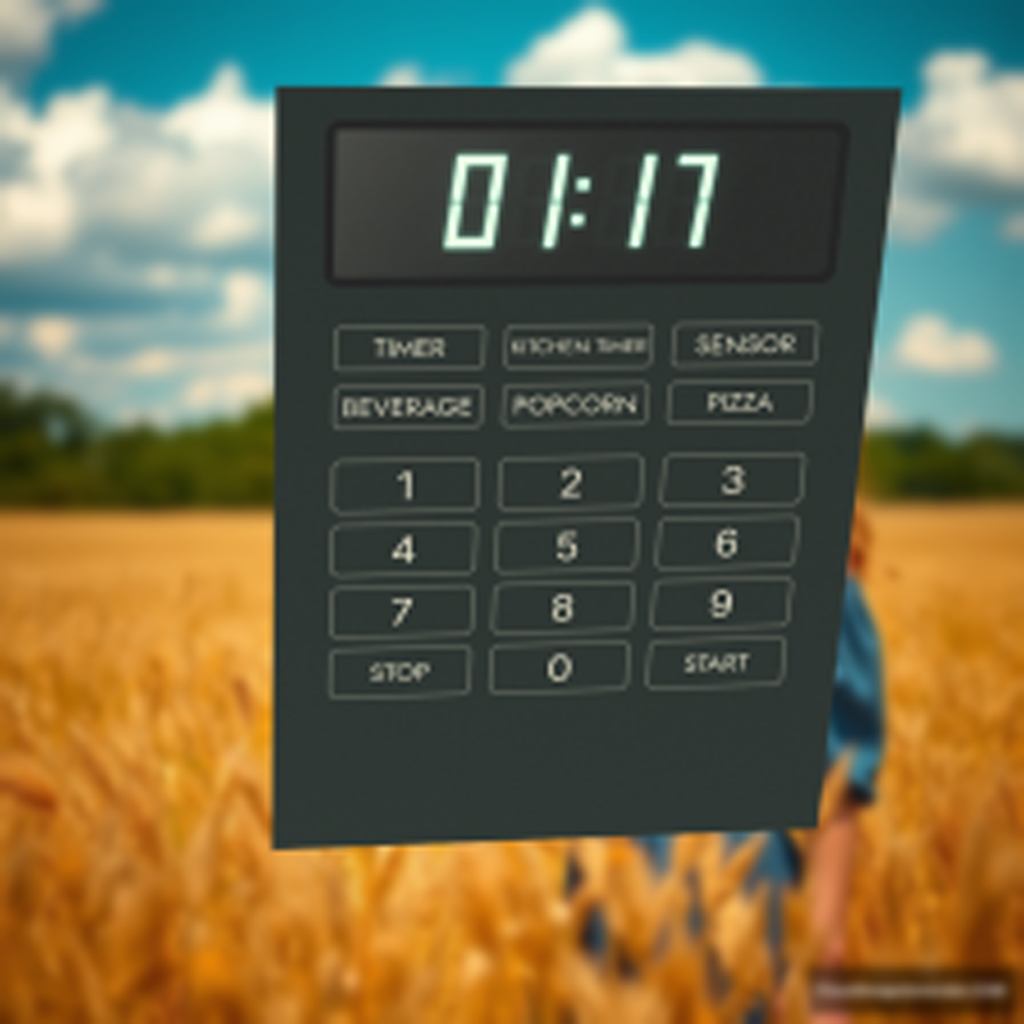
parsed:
1,17
